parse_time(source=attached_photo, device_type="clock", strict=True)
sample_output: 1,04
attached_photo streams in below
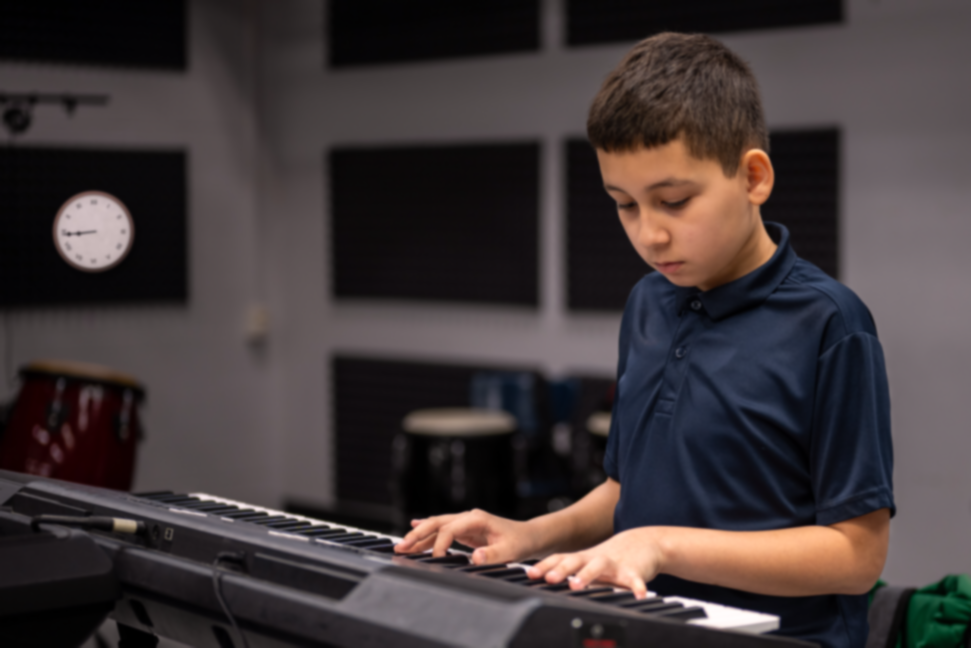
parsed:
8,44
